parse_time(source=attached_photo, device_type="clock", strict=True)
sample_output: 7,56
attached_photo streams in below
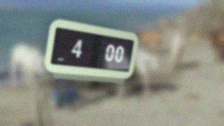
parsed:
4,00
